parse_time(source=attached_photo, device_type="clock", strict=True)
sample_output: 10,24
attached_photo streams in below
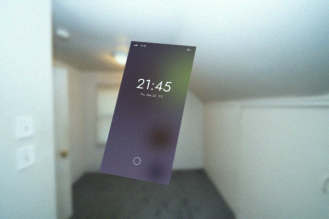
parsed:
21,45
